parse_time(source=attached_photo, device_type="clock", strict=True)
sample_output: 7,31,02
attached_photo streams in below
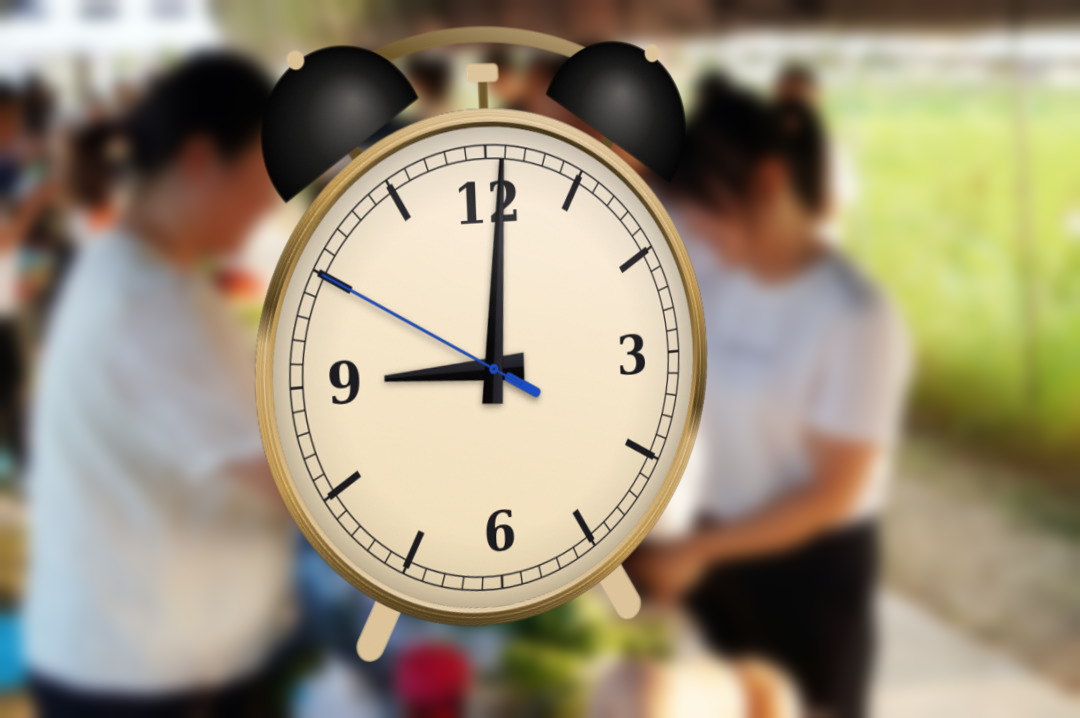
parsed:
9,00,50
